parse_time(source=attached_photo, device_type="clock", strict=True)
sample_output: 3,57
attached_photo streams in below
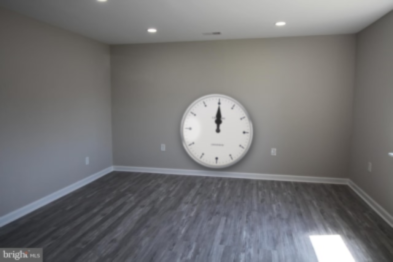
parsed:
12,00
